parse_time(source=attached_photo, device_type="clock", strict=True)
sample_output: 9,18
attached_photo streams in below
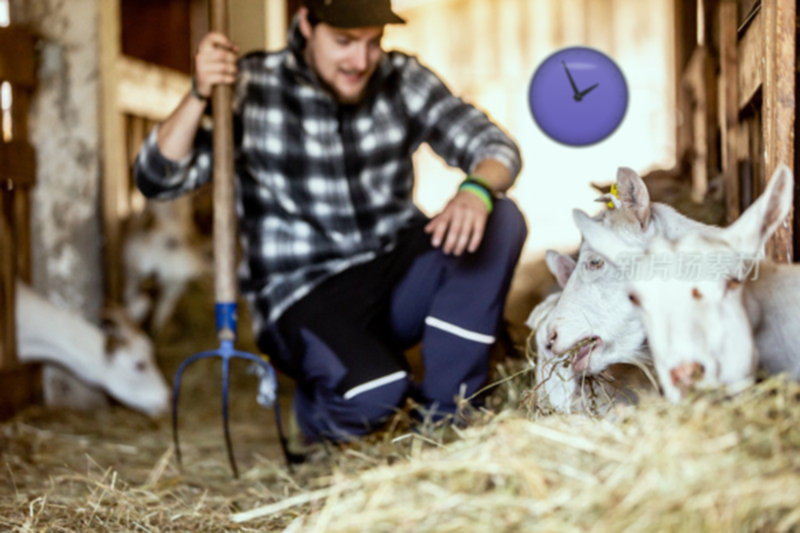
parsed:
1,56
